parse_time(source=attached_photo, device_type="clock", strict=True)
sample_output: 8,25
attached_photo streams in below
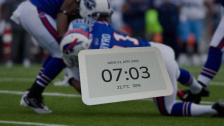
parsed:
7,03
